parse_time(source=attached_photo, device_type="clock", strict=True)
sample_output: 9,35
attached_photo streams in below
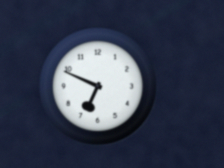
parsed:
6,49
